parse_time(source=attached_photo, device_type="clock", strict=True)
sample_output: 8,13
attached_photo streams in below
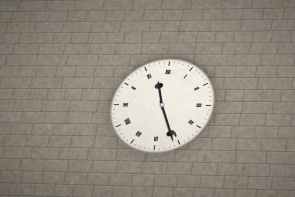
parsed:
11,26
